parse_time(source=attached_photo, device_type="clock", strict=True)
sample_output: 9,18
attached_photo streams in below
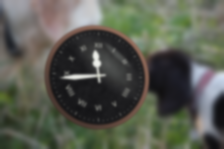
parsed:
11,44
